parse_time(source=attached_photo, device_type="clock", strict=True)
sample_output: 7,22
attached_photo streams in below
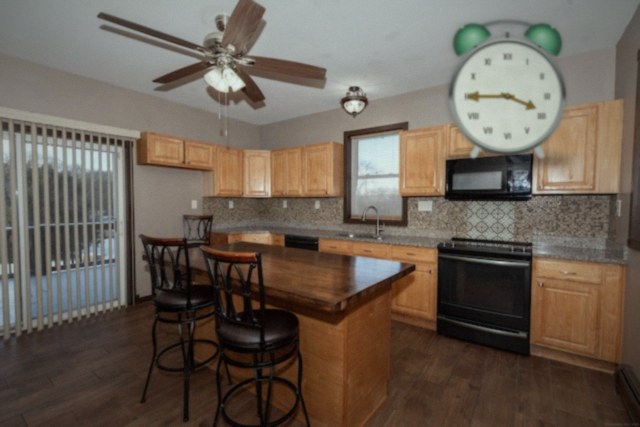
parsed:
3,45
